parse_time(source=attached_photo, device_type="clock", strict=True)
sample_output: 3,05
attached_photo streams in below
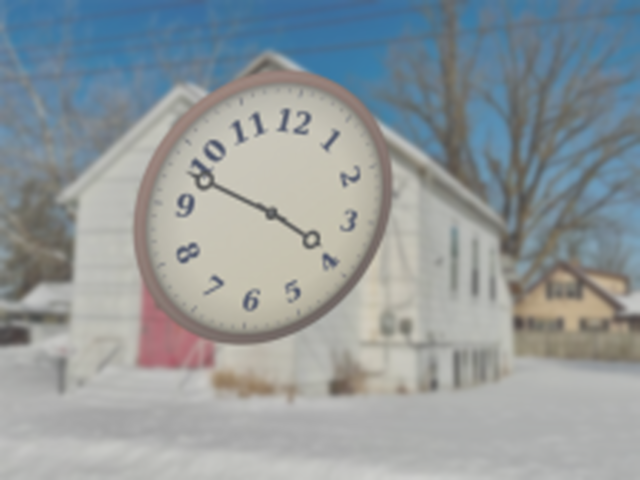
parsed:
3,48
